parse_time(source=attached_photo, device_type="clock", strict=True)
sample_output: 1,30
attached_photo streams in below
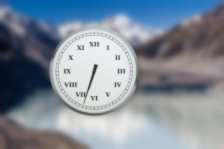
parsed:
6,33
